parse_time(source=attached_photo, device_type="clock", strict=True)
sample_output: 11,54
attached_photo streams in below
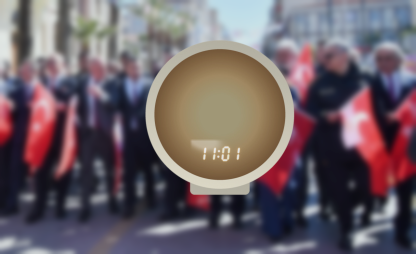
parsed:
11,01
